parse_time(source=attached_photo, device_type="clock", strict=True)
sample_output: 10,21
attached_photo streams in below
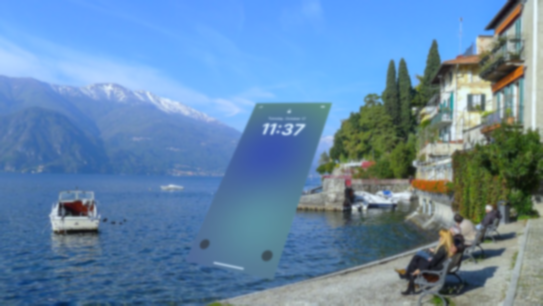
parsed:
11,37
